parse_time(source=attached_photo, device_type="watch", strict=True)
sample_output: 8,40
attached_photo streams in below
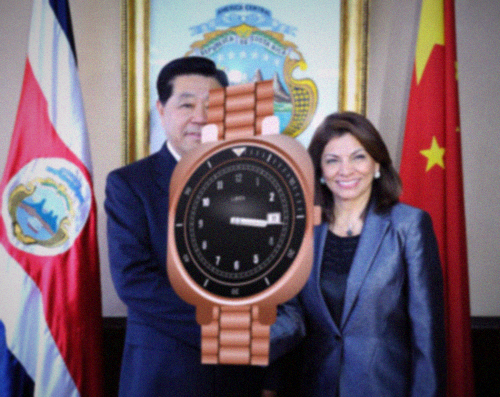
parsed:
3,16
